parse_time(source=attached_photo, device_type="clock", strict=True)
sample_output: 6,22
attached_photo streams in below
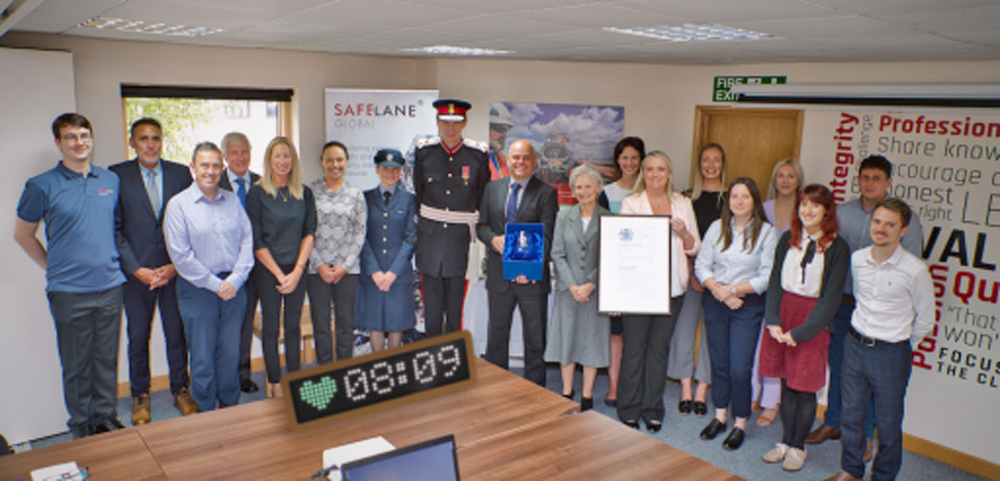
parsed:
8,09
